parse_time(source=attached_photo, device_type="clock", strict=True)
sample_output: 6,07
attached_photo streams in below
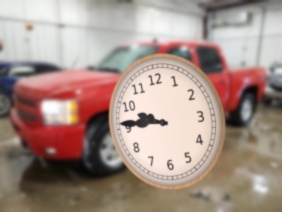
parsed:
9,46
